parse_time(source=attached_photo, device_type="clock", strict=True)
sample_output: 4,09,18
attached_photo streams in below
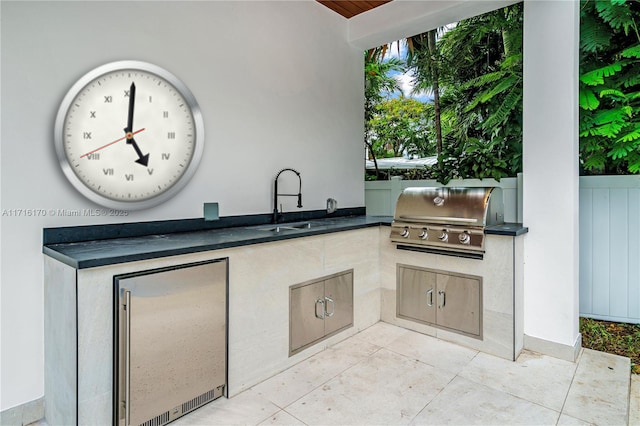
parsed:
5,00,41
